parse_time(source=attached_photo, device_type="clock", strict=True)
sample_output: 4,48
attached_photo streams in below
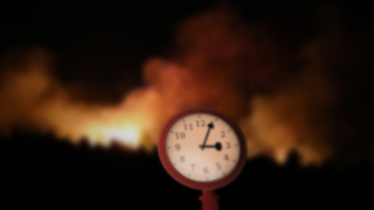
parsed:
3,04
